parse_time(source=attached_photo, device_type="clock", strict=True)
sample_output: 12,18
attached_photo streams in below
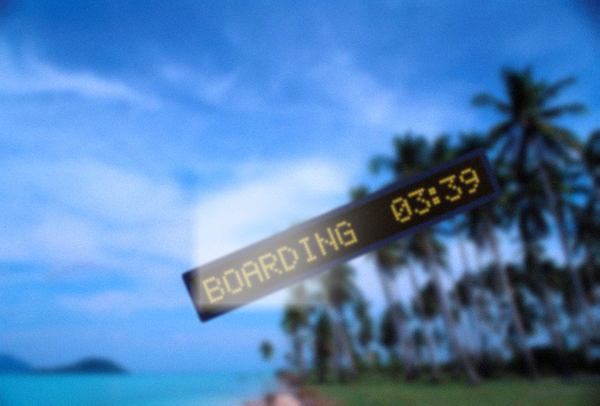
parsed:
3,39
